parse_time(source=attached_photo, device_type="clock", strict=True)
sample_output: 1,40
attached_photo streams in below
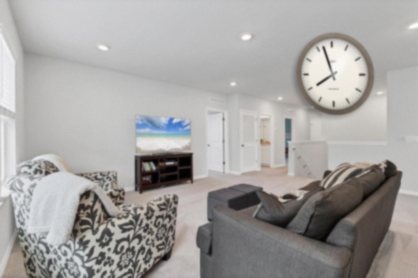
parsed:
7,57
